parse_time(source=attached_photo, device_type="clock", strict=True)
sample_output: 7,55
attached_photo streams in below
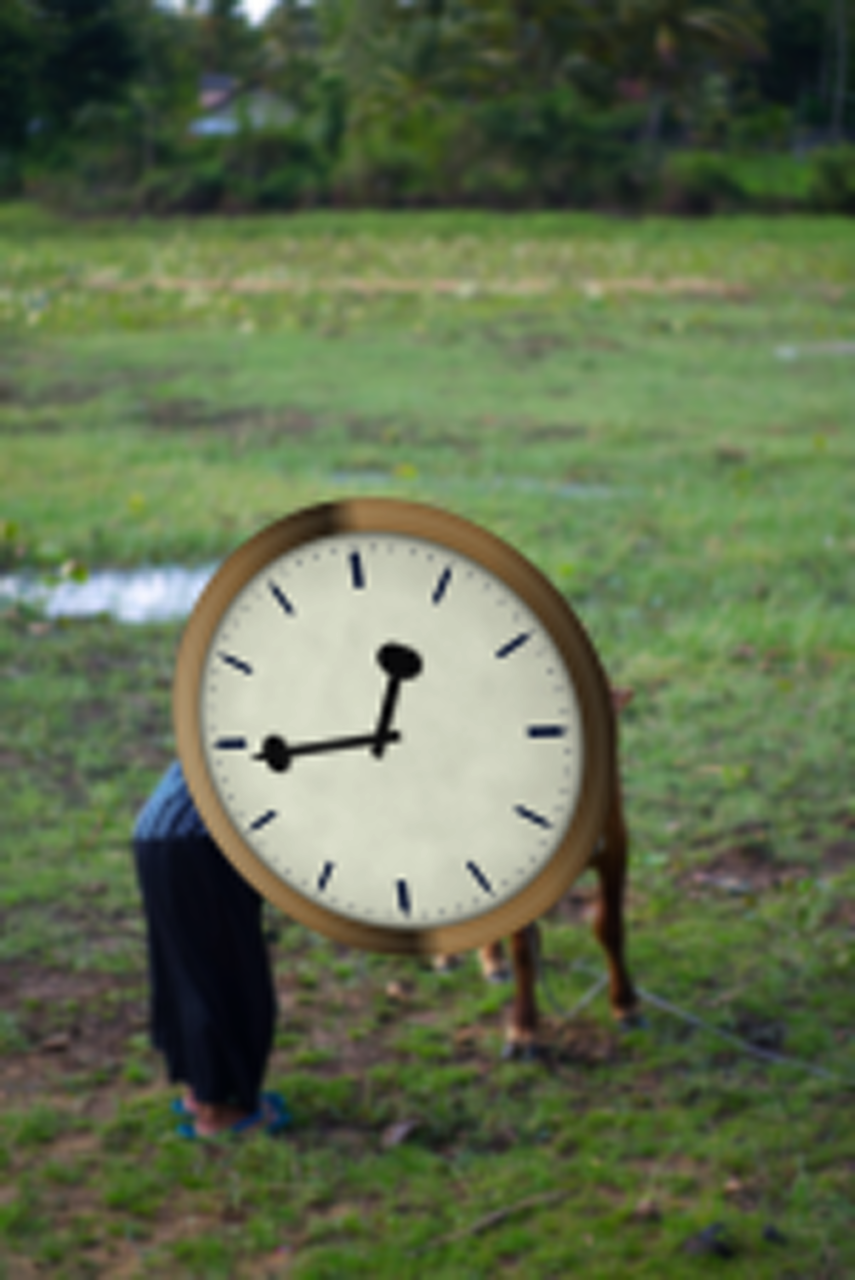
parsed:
12,44
